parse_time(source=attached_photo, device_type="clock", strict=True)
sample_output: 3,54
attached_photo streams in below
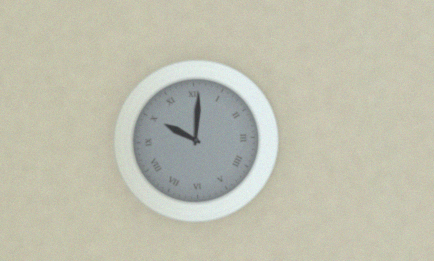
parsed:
10,01
